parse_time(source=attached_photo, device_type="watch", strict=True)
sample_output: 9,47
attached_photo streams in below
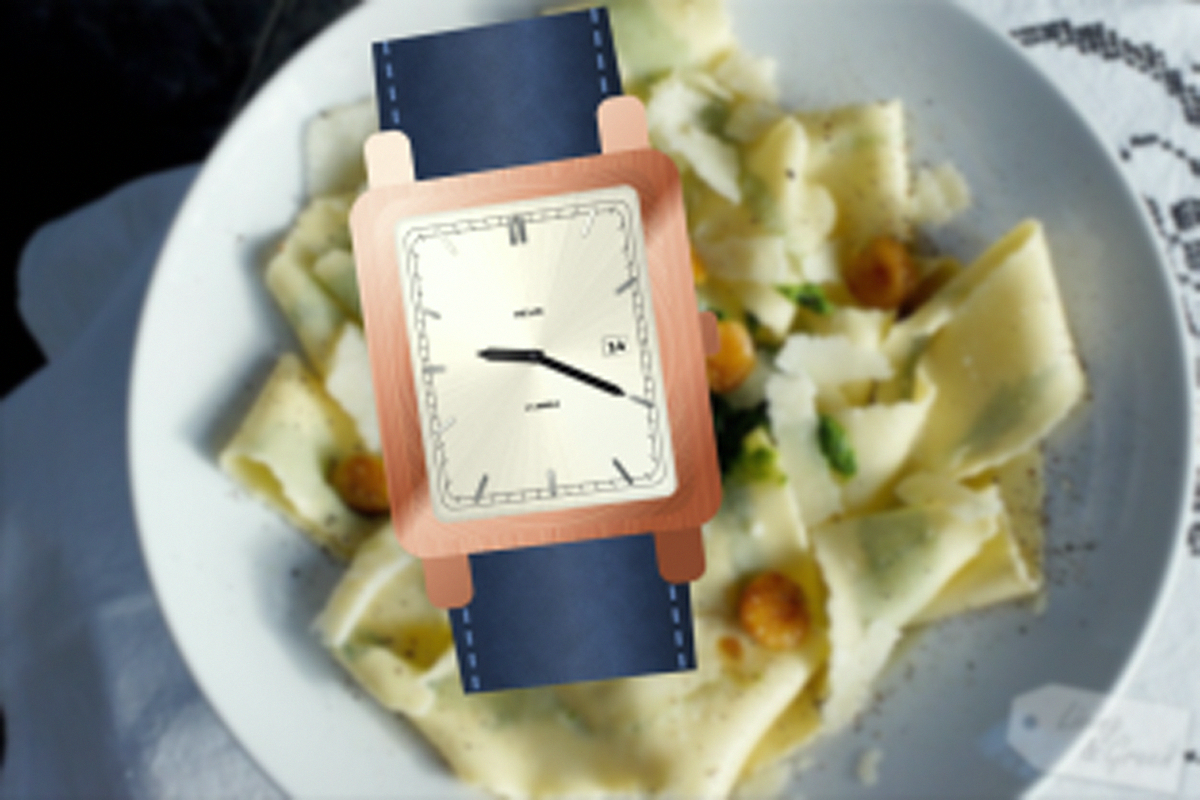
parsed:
9,20
